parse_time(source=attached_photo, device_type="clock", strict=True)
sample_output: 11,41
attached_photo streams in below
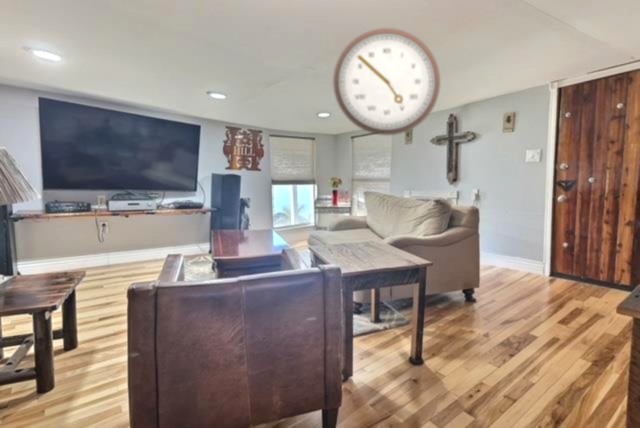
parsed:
4,52
